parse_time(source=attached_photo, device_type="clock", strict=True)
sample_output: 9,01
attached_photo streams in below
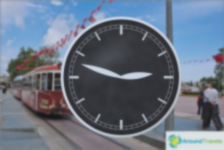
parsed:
2,48
